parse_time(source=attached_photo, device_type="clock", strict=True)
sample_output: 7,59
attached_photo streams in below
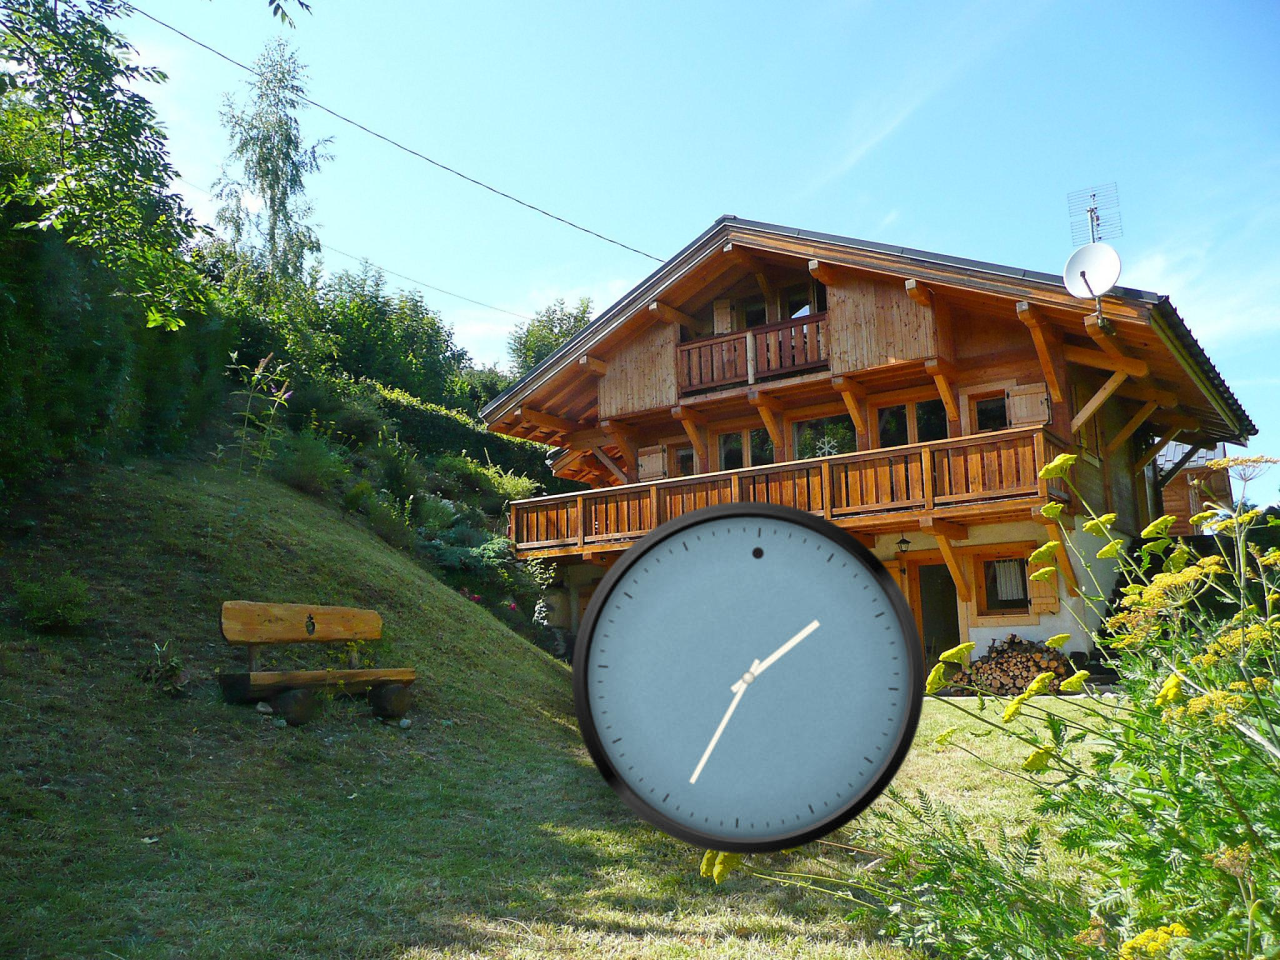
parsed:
1,34
